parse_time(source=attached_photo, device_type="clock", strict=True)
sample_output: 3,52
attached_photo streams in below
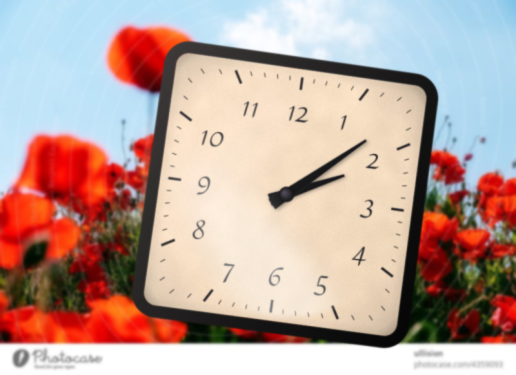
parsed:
2,08
